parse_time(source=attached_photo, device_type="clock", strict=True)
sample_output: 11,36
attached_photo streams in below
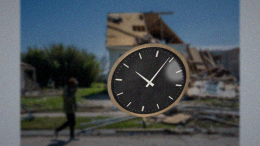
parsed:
10,04
